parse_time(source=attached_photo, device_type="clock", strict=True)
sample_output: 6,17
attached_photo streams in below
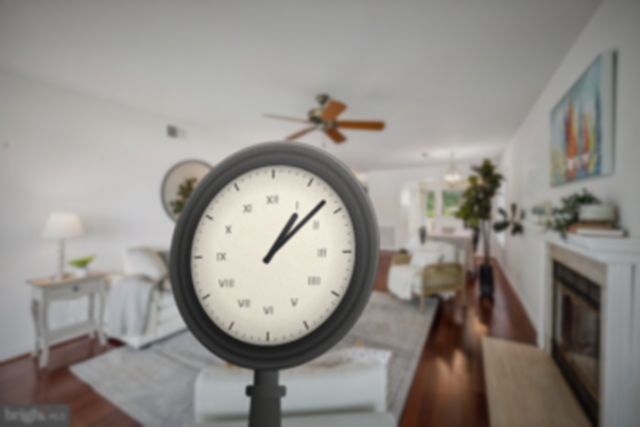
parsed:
1,08
